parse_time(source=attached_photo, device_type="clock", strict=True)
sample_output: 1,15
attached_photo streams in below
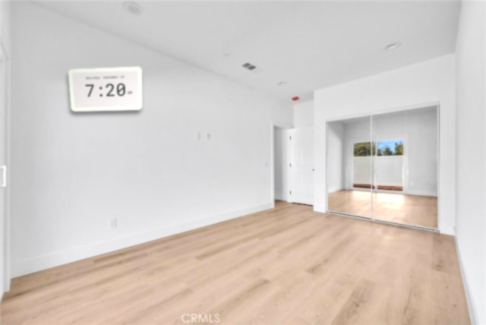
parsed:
7,20
